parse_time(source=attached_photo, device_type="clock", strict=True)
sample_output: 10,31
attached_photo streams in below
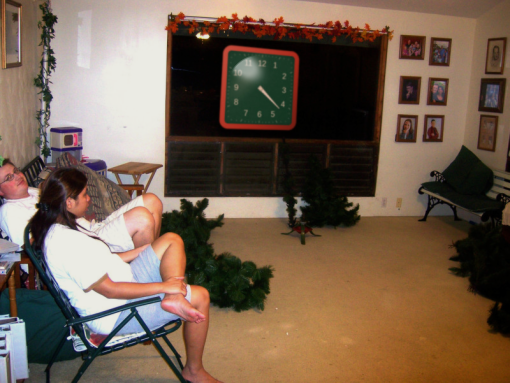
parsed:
4,22
